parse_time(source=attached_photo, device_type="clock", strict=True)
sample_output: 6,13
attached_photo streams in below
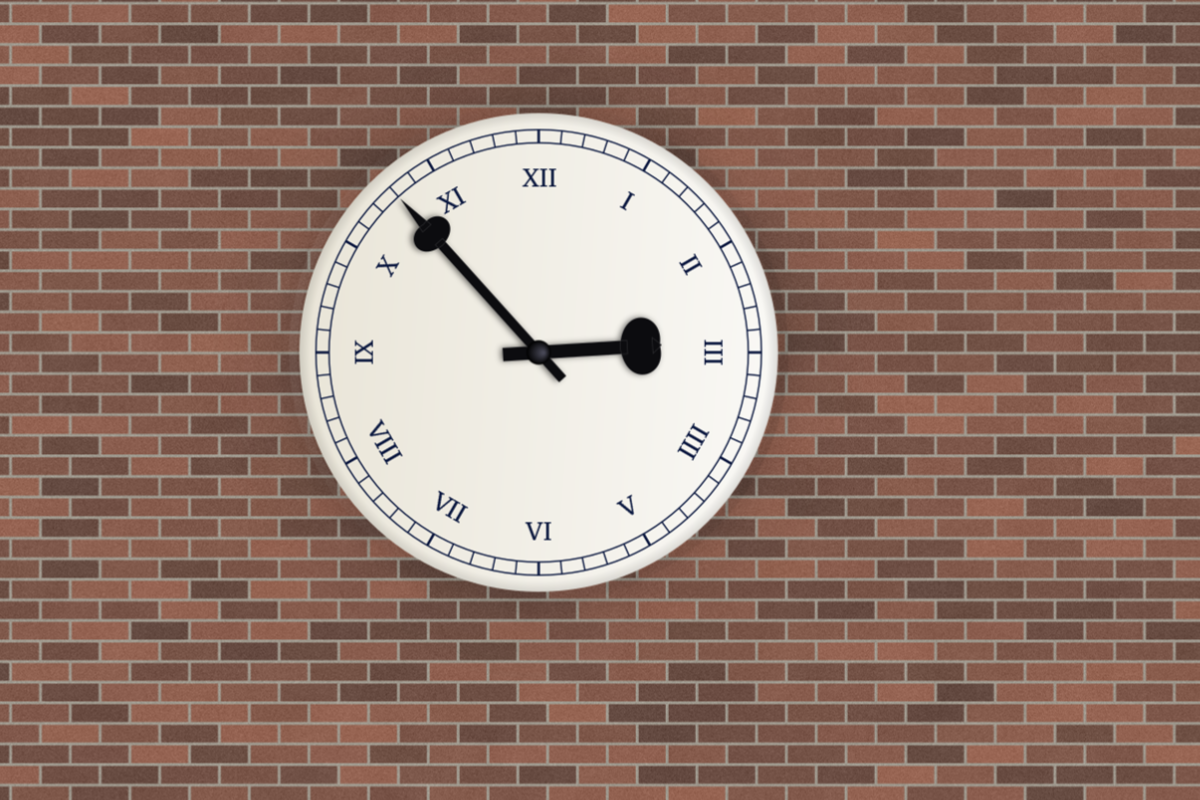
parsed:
2,53
